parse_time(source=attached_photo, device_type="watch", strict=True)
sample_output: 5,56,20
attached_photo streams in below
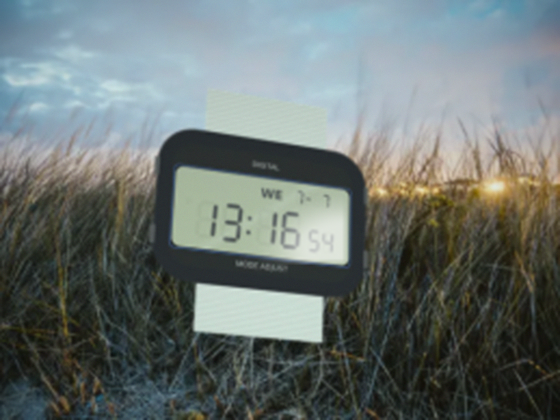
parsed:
13,16,54
